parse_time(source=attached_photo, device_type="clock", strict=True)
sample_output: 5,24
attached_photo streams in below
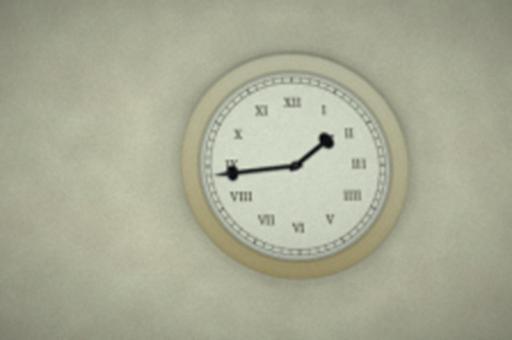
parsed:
1,44
